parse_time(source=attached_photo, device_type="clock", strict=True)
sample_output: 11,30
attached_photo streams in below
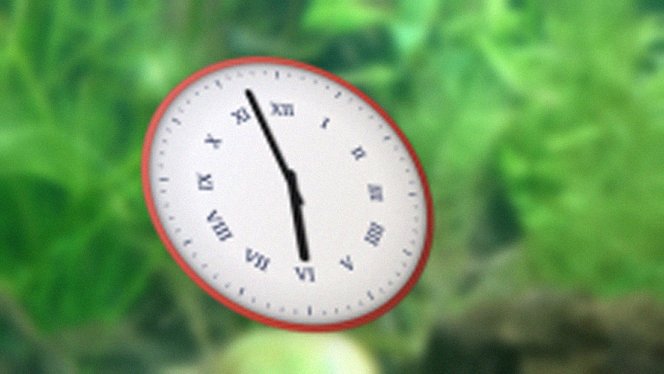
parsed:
5,57
